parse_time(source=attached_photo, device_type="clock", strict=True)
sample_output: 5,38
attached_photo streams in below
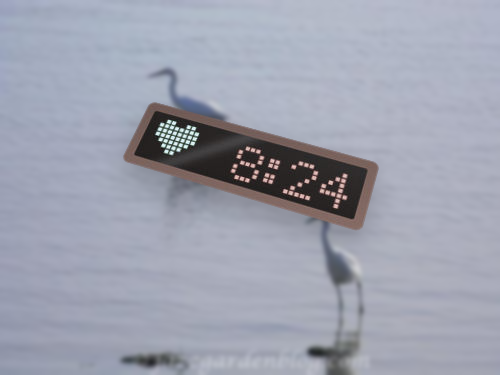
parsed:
8,24
